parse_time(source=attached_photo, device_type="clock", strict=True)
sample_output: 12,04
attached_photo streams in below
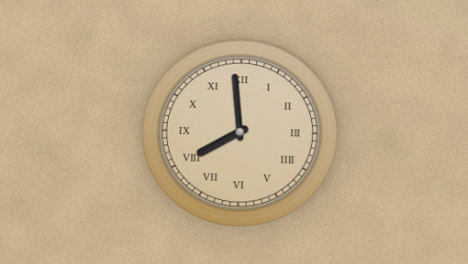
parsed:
7,59
